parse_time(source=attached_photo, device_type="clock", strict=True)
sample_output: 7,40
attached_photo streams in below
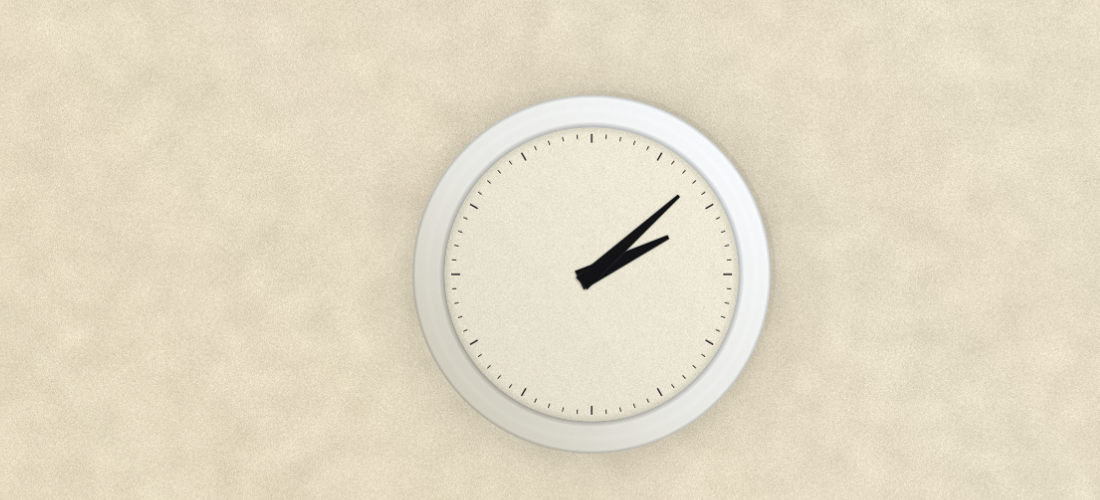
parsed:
2,08
